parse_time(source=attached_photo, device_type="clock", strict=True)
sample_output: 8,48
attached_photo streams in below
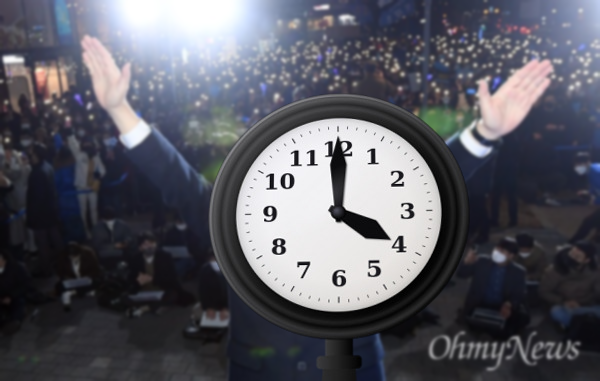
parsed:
4,00
